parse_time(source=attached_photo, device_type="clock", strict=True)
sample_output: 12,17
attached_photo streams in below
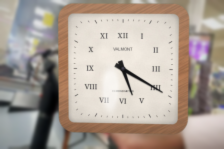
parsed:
5,20
